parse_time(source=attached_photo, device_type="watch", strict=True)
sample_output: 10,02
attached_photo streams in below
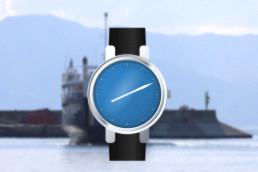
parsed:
8,11
